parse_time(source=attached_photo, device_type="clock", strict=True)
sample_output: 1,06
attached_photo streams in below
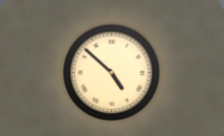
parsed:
4,52
